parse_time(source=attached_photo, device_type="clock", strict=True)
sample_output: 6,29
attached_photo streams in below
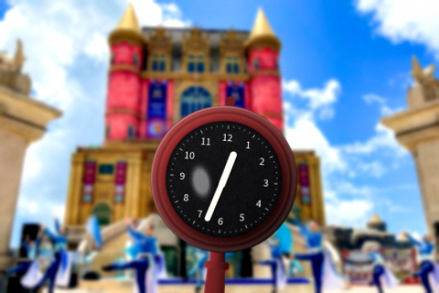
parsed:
12,33
